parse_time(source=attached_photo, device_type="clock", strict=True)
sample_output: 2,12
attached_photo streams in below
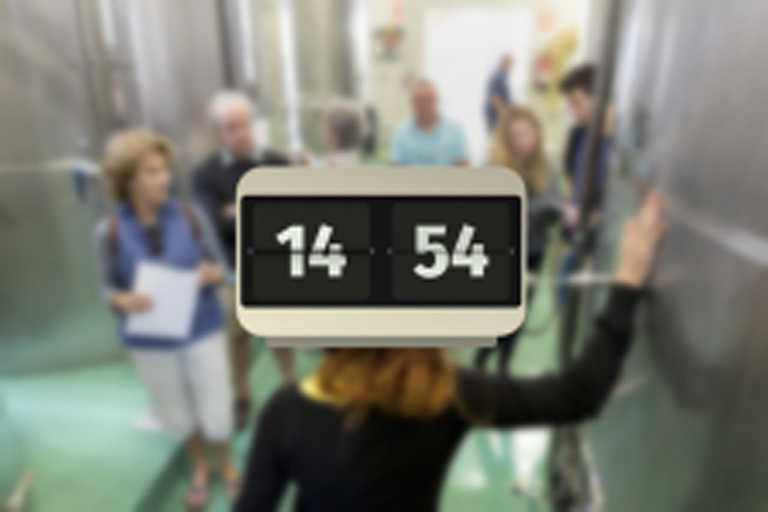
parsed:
14,54
